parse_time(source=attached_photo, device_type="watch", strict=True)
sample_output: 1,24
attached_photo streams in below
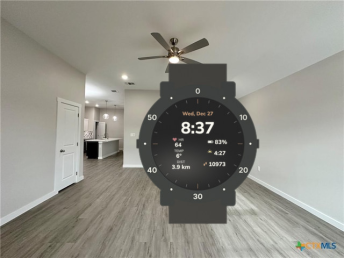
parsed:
8,37
